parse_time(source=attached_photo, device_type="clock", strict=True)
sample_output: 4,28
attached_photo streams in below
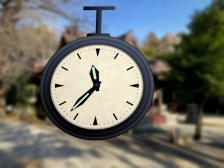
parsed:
11,37
